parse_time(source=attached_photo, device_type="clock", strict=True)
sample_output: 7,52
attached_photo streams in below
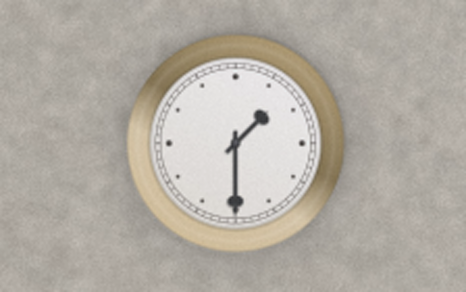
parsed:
1,30
